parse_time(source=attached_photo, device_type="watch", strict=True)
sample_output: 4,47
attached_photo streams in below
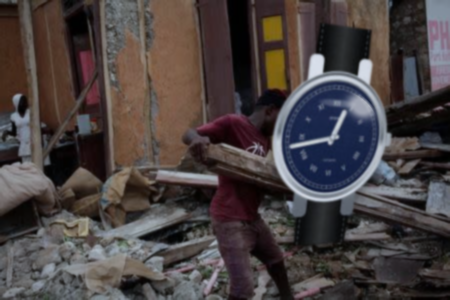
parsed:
12,43
